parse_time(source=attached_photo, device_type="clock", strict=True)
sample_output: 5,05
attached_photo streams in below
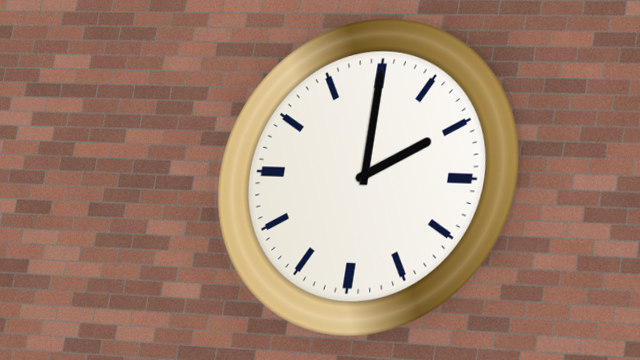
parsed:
2,00
